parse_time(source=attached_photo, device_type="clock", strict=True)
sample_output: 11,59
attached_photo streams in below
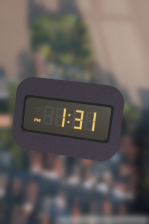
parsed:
1,31
